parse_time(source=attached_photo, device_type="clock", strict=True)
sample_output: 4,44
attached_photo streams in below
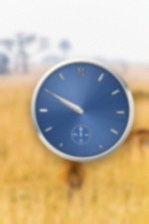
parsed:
9,50
